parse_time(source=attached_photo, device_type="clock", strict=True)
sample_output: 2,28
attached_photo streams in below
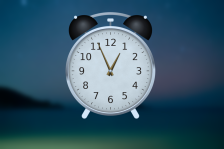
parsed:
12,56
